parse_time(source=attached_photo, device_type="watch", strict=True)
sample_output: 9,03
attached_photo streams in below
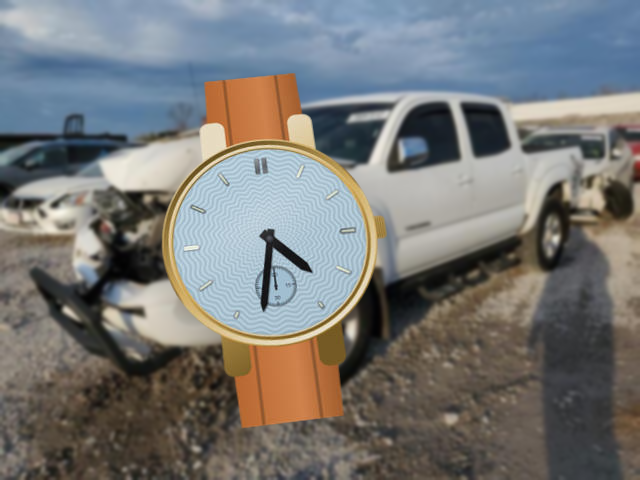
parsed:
4,32
